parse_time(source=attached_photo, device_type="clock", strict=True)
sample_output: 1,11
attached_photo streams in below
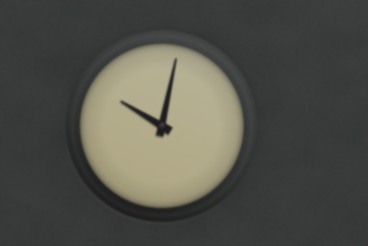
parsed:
10,02
